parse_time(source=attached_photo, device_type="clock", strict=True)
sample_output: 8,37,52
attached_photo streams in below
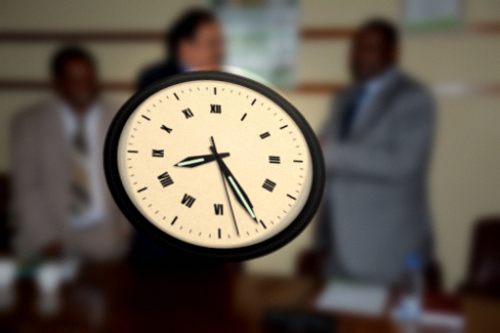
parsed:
8,25,28
